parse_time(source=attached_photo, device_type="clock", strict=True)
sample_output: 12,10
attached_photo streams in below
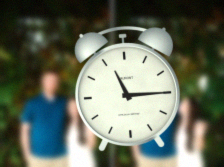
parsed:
11,15
